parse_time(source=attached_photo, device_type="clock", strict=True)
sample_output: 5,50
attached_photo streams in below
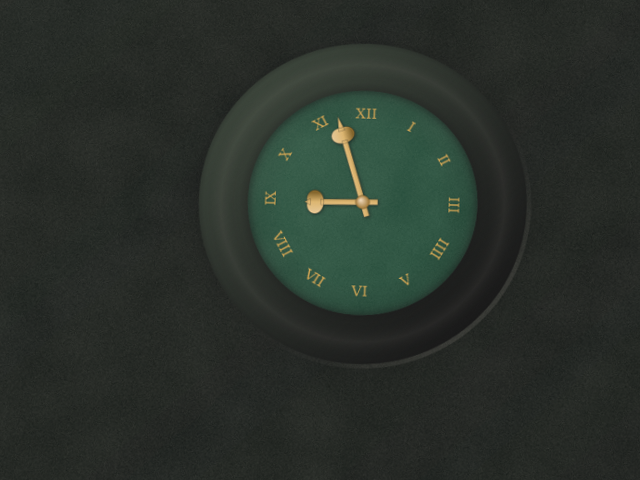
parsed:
8,57
